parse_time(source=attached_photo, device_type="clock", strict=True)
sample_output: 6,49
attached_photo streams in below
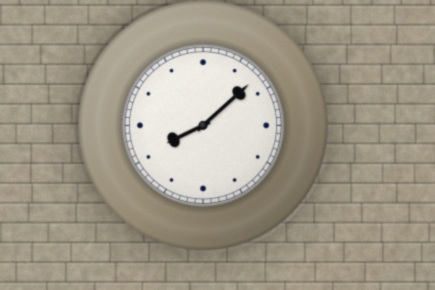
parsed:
8,08
